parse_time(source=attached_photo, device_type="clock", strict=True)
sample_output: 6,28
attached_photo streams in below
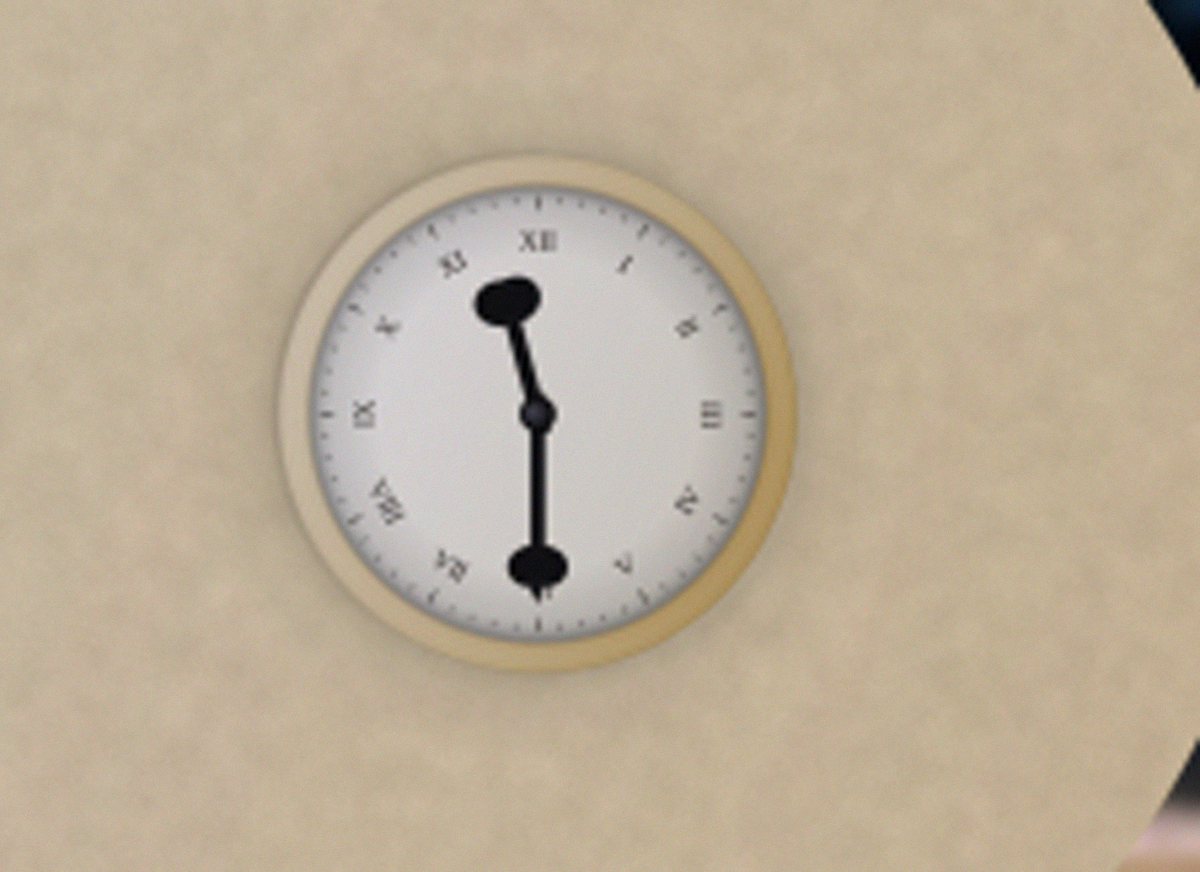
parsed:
11,30
